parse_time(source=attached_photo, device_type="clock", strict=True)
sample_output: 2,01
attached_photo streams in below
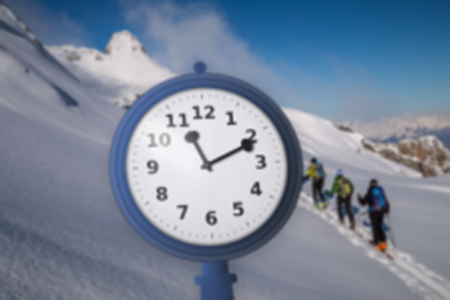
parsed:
11,11
